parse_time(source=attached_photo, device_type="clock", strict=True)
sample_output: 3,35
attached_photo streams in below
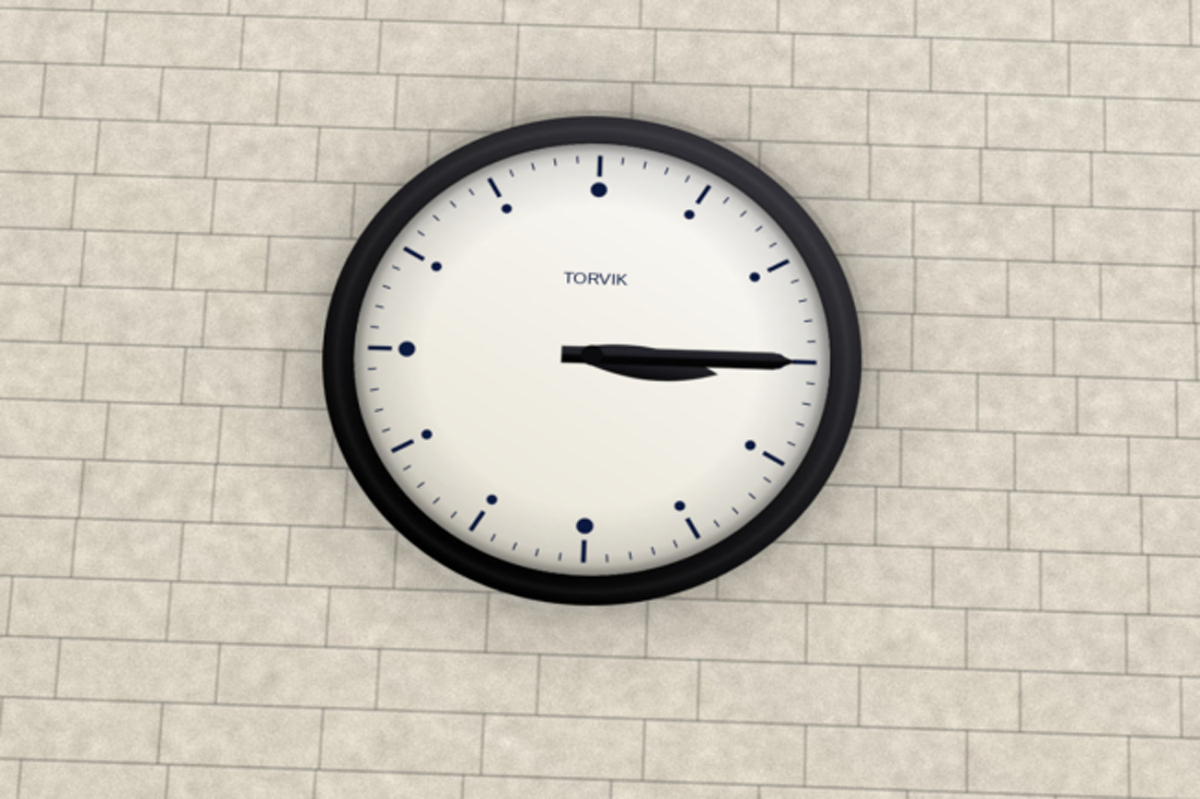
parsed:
3,15
